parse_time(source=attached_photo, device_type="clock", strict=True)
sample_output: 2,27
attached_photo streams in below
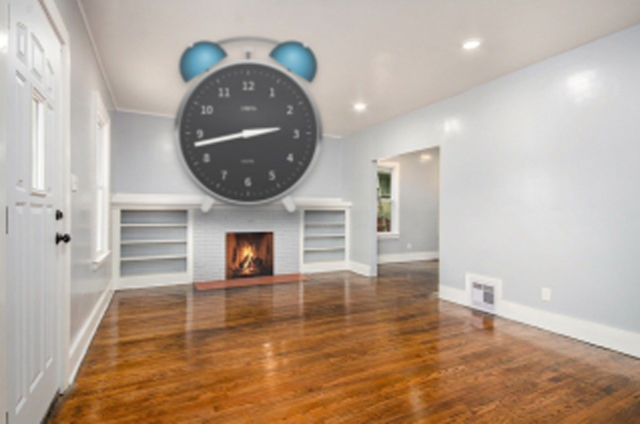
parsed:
2,43
